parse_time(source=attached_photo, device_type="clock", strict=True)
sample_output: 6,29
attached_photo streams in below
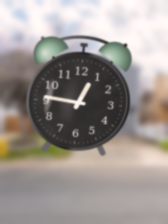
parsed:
12,46
